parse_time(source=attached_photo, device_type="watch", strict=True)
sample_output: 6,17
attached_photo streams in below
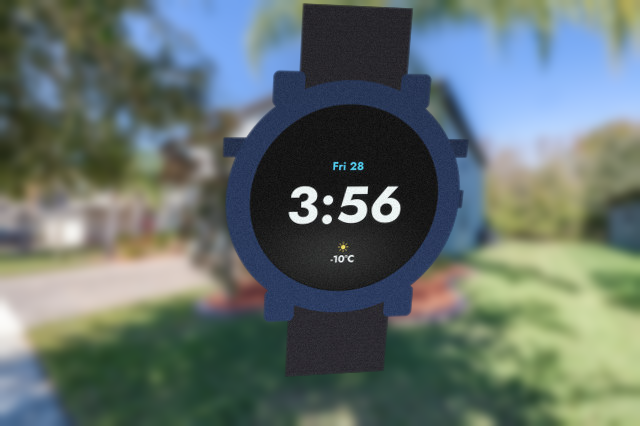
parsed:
3,56
